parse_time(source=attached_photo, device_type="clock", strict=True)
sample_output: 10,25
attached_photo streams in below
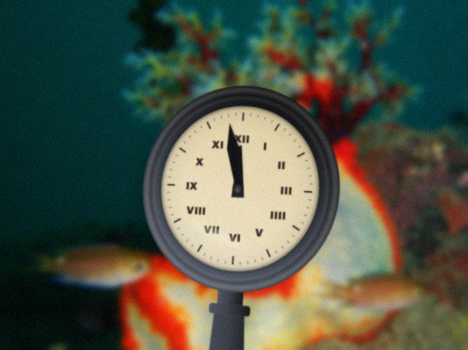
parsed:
11,58
